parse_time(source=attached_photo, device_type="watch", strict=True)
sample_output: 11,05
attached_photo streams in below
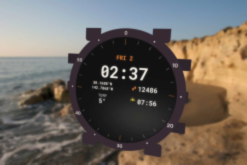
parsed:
2,37
